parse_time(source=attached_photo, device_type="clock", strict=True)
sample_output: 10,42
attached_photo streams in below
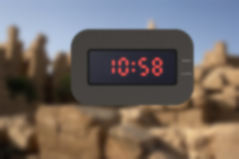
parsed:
10,58
